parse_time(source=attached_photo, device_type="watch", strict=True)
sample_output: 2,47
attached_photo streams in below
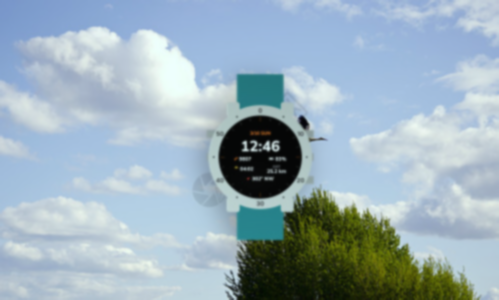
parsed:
12,46
